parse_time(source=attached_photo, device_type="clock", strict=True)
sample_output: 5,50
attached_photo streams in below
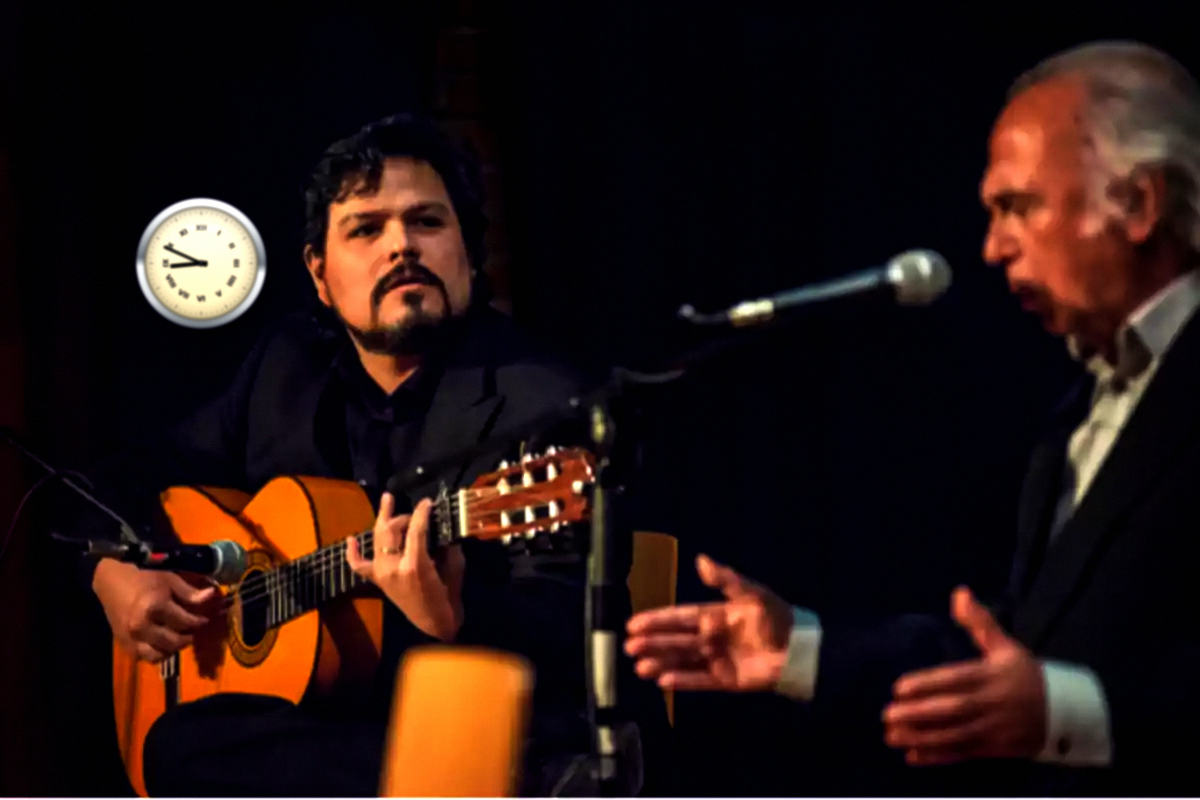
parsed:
8,49
